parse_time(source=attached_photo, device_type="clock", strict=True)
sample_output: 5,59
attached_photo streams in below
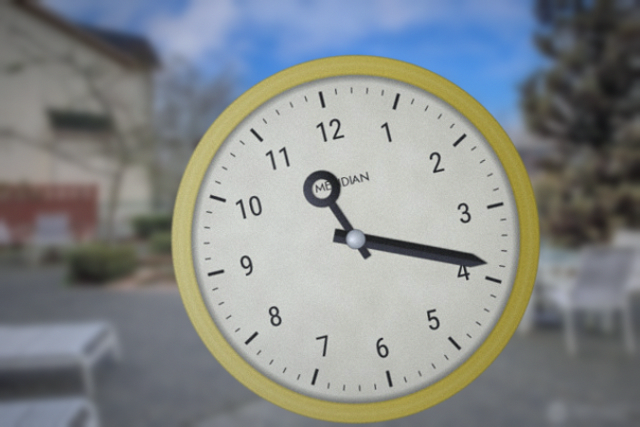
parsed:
11,19
